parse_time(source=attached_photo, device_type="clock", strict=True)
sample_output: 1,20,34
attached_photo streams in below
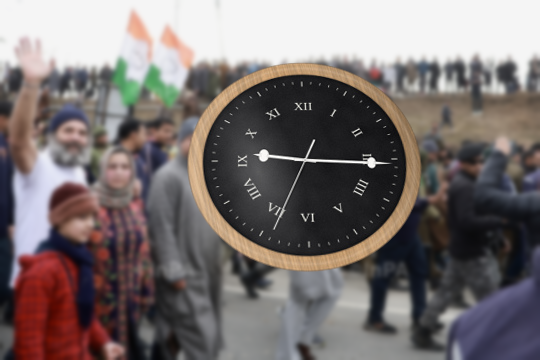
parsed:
9,15,34
